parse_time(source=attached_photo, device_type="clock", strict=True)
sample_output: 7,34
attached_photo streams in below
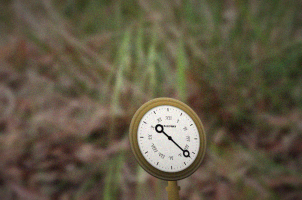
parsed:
10,22
